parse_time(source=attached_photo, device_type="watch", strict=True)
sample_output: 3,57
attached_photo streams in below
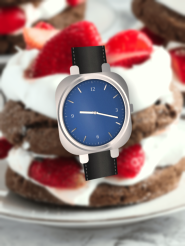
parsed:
9,18
